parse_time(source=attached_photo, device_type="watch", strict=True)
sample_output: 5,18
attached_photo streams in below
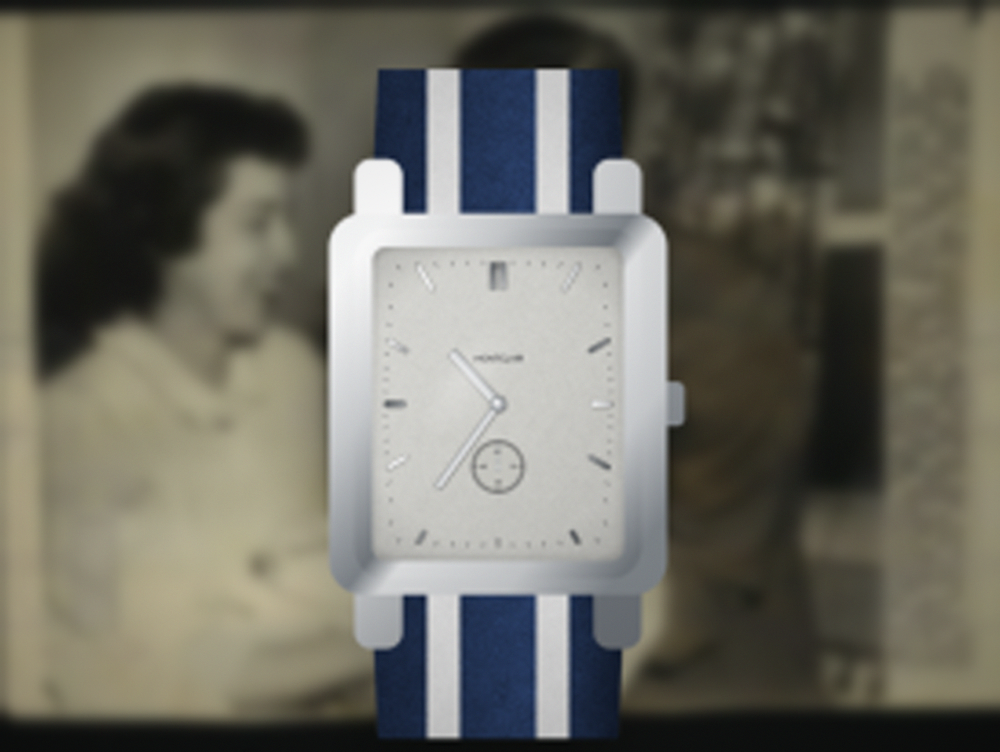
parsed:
10,36
